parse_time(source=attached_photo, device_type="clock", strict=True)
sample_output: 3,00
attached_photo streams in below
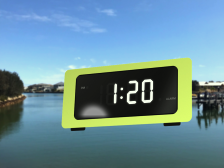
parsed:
1,20
